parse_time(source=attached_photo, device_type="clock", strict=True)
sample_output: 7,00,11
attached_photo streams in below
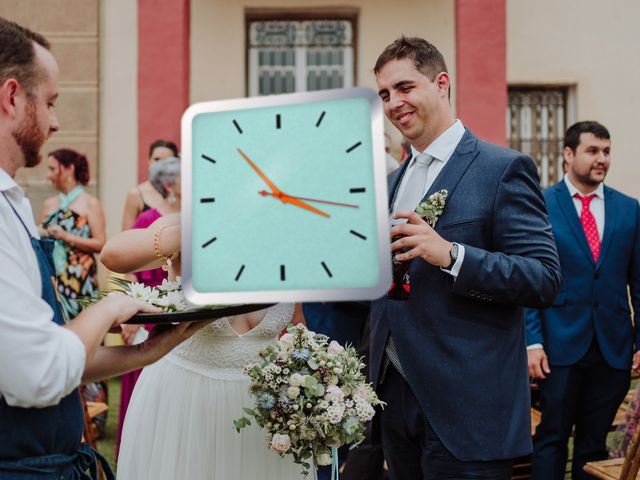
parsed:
3,53,17
